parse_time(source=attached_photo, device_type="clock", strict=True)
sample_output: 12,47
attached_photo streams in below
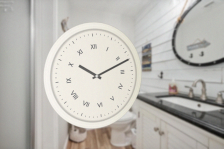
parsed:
10,12
